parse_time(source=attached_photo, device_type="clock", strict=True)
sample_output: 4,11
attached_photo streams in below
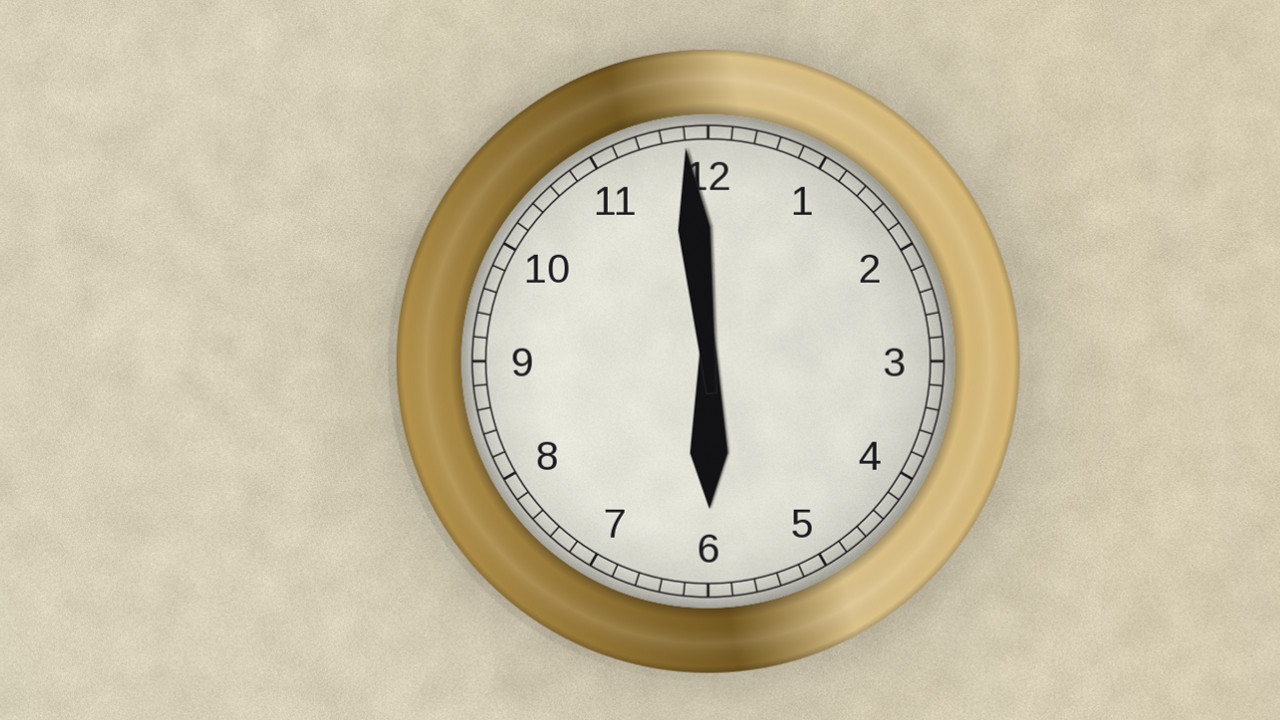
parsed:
5,59
